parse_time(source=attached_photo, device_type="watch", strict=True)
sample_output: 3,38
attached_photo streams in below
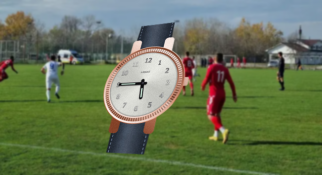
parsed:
5,45
